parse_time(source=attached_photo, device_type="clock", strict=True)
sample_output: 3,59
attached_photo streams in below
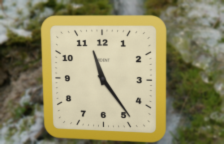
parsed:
11,24
